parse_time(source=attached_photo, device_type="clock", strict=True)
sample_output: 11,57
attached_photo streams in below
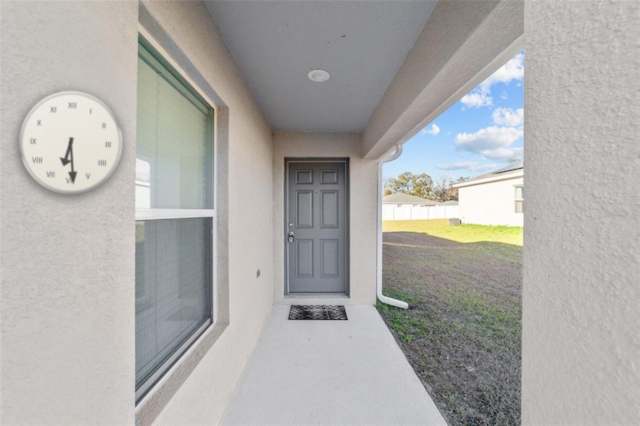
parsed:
6,29
